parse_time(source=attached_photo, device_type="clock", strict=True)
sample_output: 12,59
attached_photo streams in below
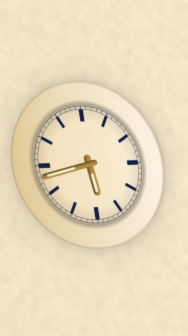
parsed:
5,43
